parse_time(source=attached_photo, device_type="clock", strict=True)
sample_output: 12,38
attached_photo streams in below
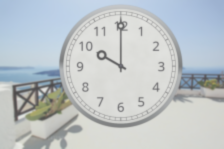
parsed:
10,00
